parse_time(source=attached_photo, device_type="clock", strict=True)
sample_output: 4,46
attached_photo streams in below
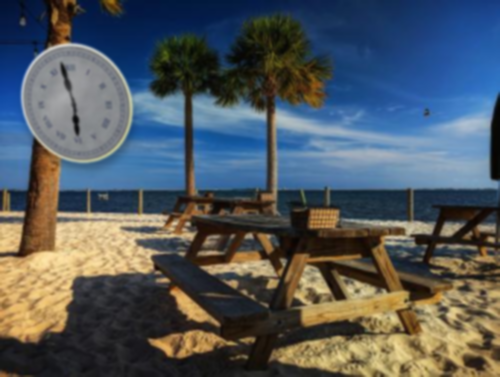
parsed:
5,58
